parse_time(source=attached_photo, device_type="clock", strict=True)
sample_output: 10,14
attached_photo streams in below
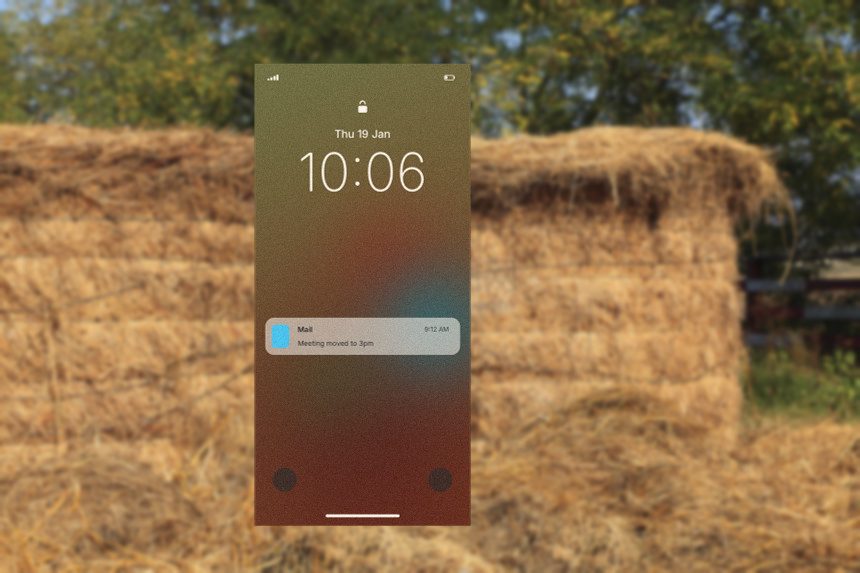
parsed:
10,06
